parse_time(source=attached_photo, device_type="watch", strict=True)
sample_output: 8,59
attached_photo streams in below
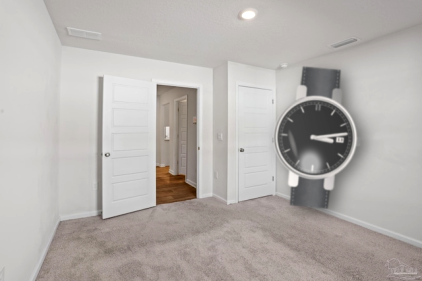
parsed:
3,13
